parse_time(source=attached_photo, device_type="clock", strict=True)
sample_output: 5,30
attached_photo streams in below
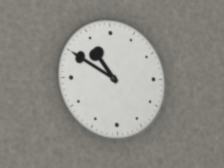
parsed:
10,50
